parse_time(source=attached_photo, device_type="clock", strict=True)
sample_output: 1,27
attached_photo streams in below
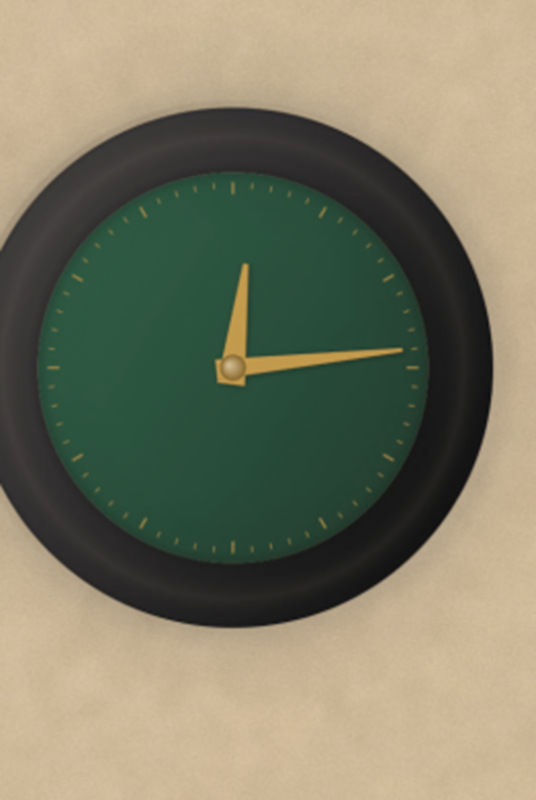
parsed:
12,14
